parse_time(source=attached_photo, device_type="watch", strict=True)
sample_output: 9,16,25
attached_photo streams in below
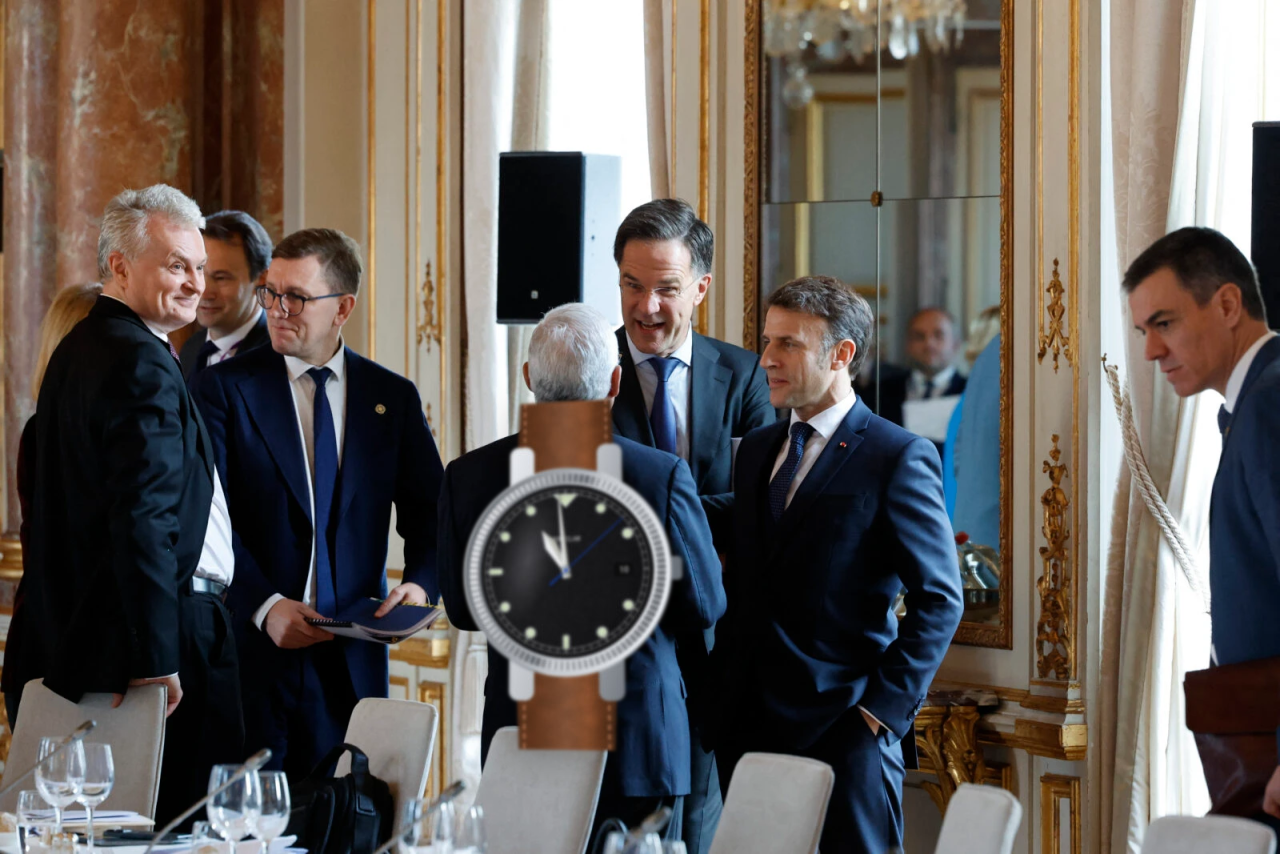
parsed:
10,59,08
